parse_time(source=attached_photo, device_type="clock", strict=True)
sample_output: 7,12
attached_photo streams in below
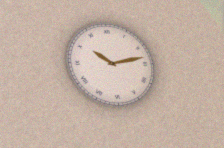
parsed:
10,13
